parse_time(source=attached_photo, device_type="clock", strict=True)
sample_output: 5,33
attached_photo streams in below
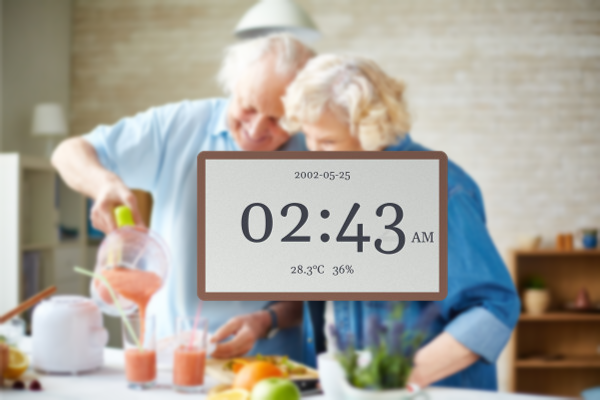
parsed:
2,43
